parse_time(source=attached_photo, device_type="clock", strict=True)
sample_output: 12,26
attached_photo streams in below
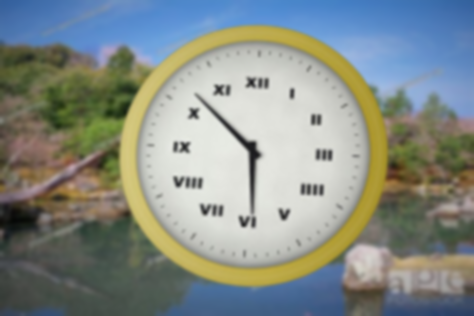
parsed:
5,52
